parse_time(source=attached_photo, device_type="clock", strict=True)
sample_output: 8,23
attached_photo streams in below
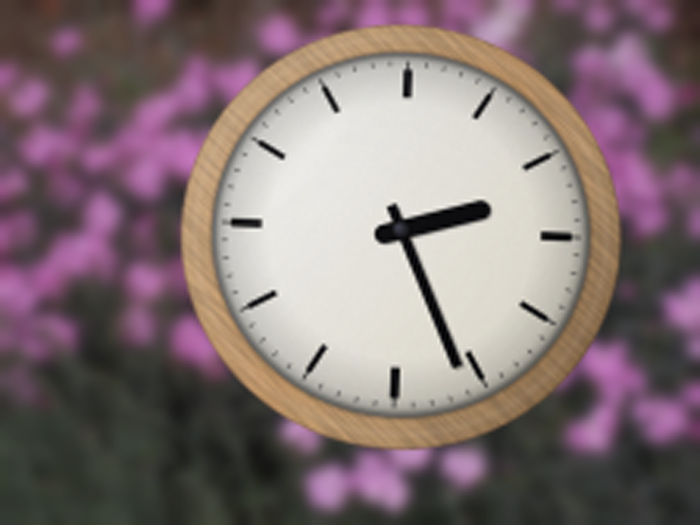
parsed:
2,26
